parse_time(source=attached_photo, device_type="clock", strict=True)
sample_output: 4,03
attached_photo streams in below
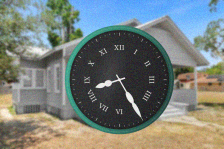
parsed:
8,25
